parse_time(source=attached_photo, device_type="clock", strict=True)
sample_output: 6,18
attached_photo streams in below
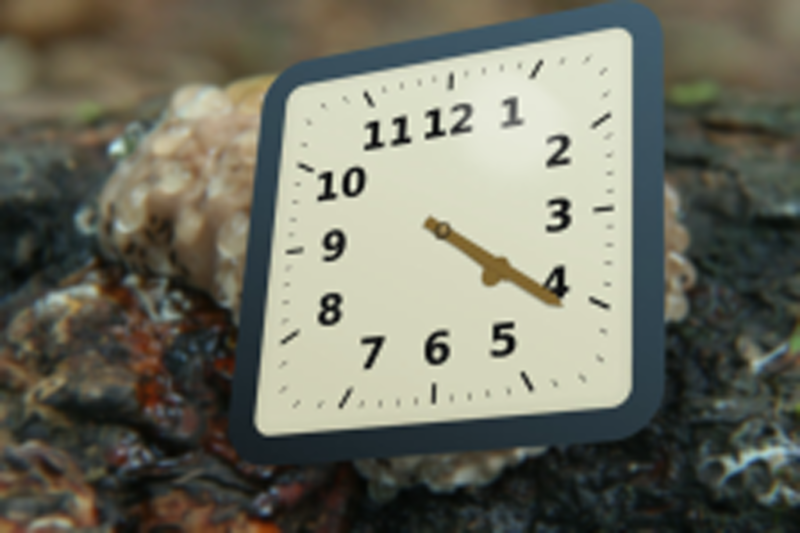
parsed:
4,21
